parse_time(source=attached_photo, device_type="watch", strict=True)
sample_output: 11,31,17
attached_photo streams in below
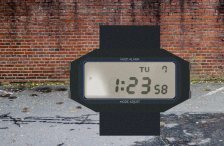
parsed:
1,23,58
